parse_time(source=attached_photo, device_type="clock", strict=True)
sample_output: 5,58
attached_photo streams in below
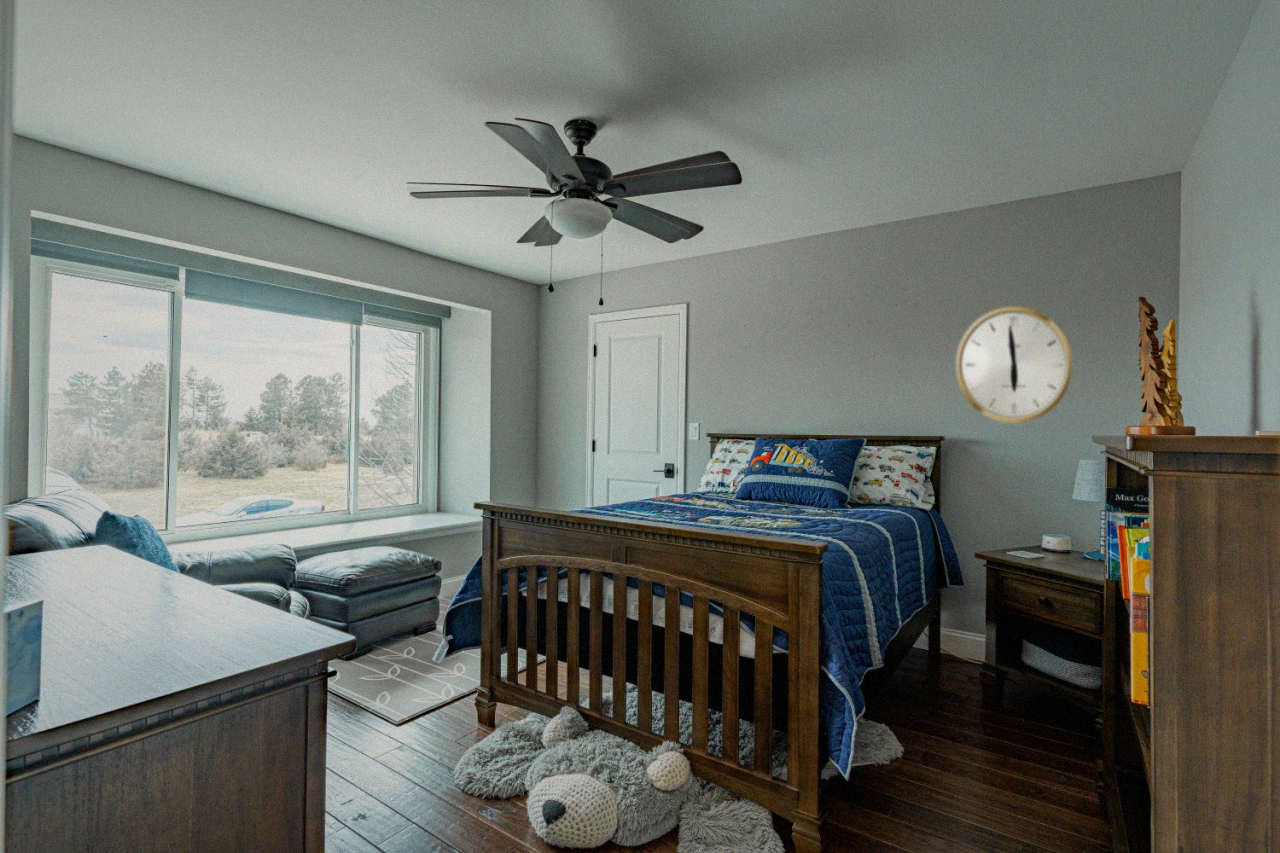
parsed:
5,59
